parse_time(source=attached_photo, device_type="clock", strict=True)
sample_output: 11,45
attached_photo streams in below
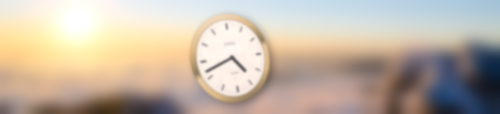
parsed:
4,42
